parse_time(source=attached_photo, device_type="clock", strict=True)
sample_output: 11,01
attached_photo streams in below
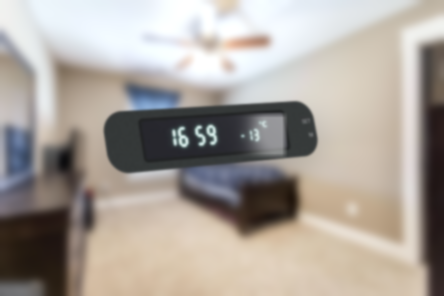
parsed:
16,59
